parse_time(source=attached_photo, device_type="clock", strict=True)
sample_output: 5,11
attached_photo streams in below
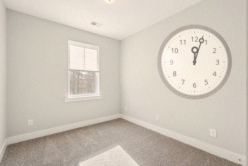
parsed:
12,03
